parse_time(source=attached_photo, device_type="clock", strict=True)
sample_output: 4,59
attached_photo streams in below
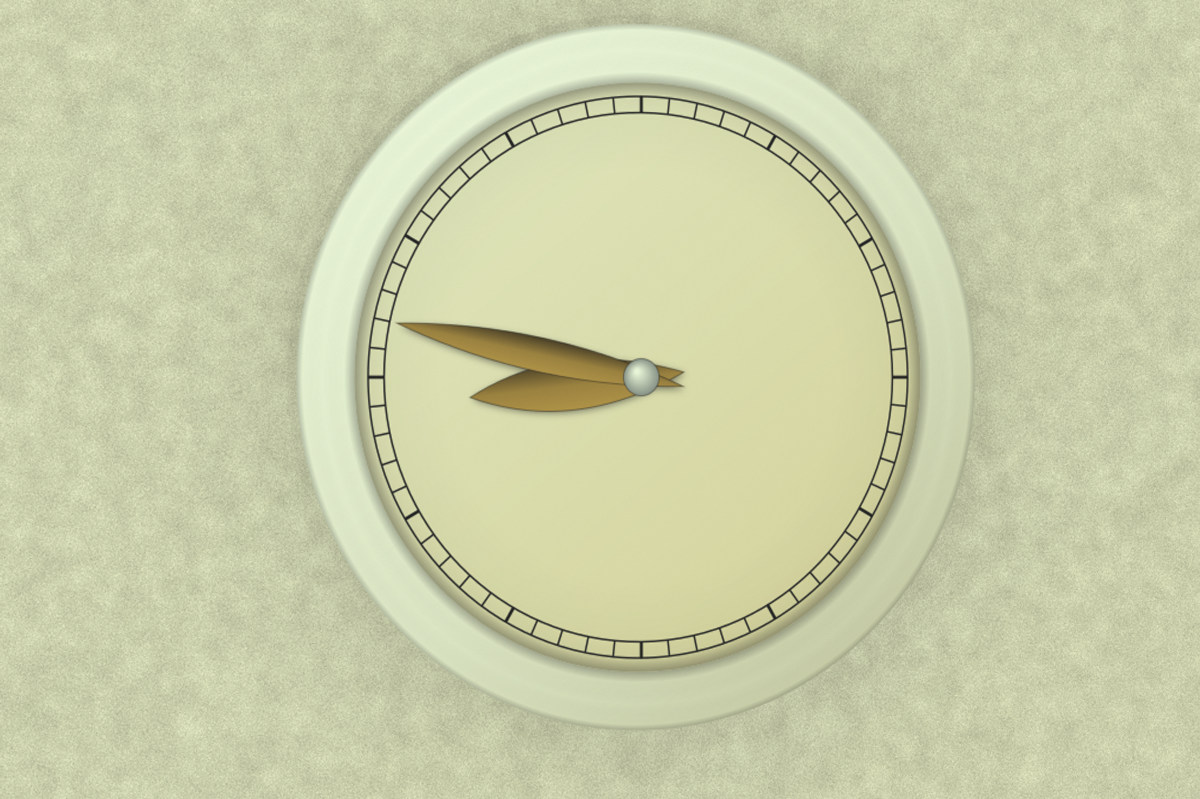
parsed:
8,47
